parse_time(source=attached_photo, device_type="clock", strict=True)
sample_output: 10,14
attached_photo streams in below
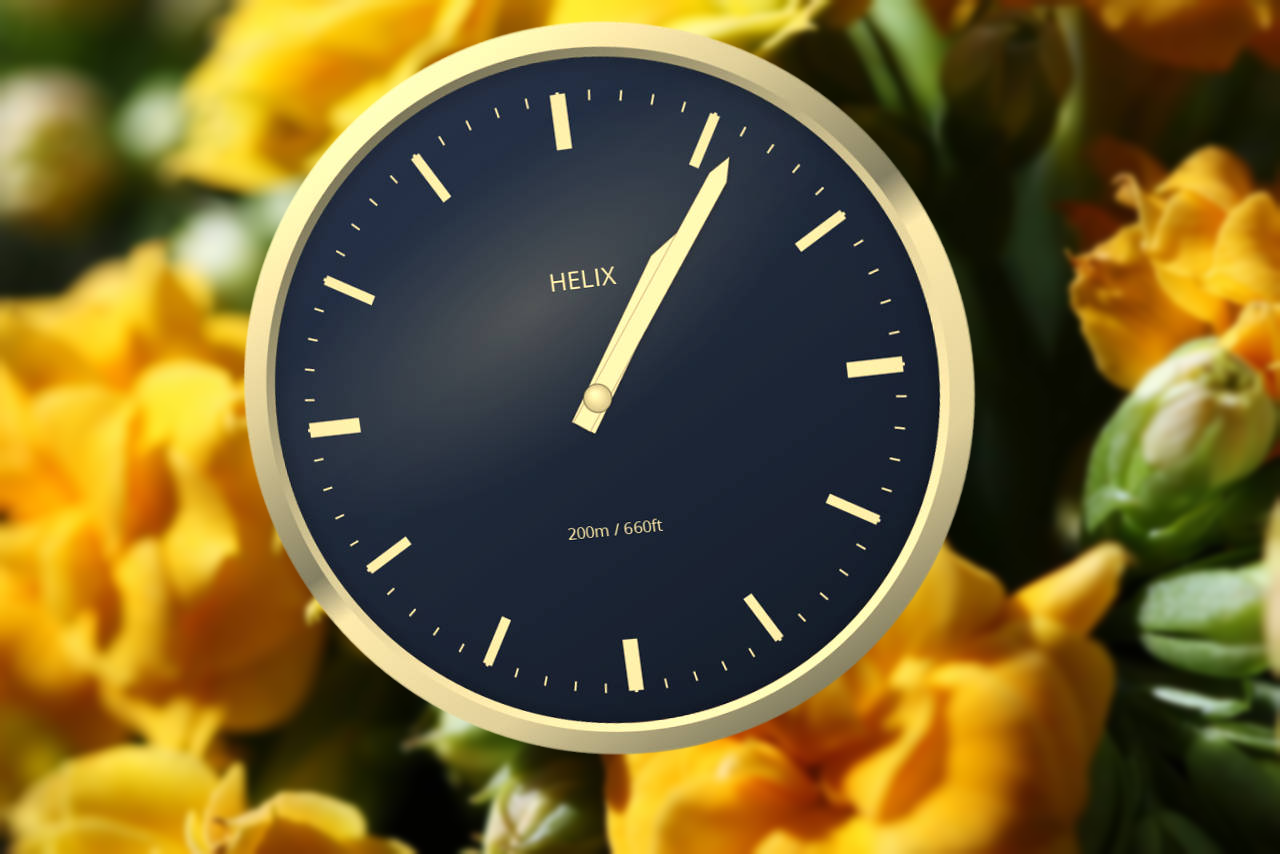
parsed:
1,06
